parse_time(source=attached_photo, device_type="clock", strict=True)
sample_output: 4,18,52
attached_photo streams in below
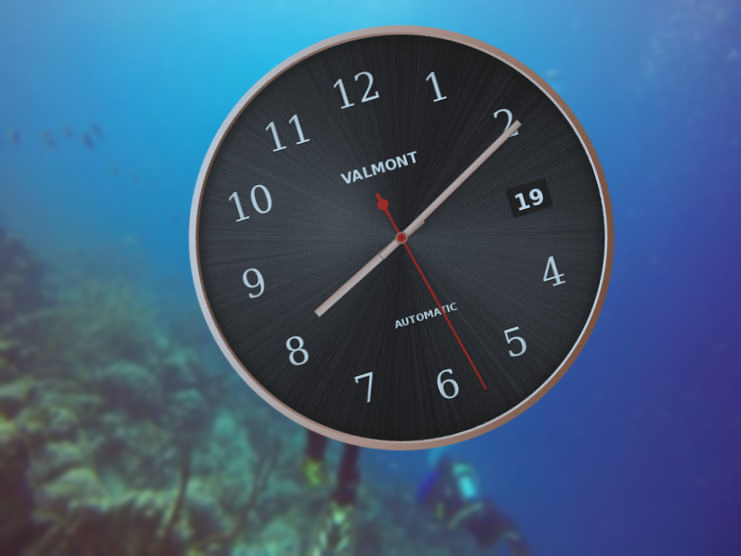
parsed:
8,10,28
